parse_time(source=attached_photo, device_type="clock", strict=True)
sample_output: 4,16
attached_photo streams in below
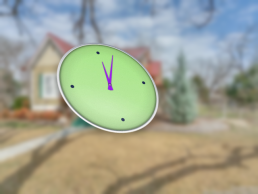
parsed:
12,04
